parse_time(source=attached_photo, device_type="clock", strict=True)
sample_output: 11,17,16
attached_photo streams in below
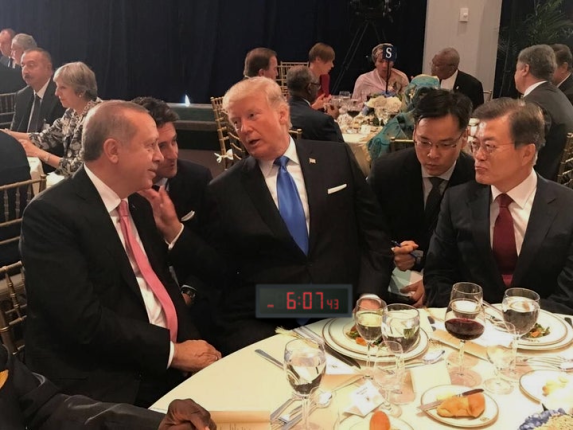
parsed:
6,07,43
